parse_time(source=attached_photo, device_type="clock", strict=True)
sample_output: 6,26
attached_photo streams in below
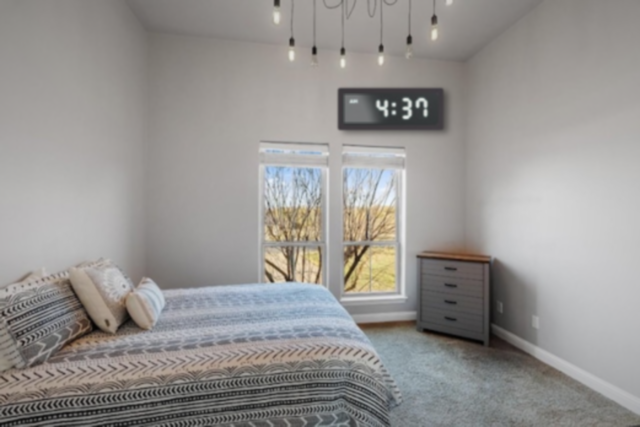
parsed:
4,37
